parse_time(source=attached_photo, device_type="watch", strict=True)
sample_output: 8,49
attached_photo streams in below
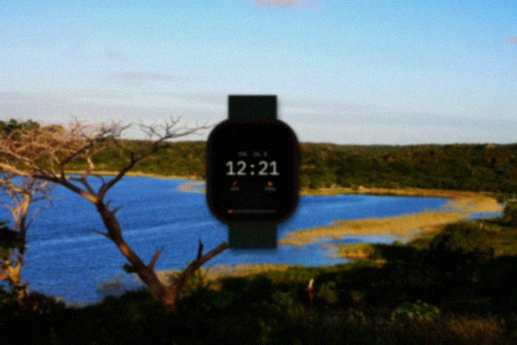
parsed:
12,21
